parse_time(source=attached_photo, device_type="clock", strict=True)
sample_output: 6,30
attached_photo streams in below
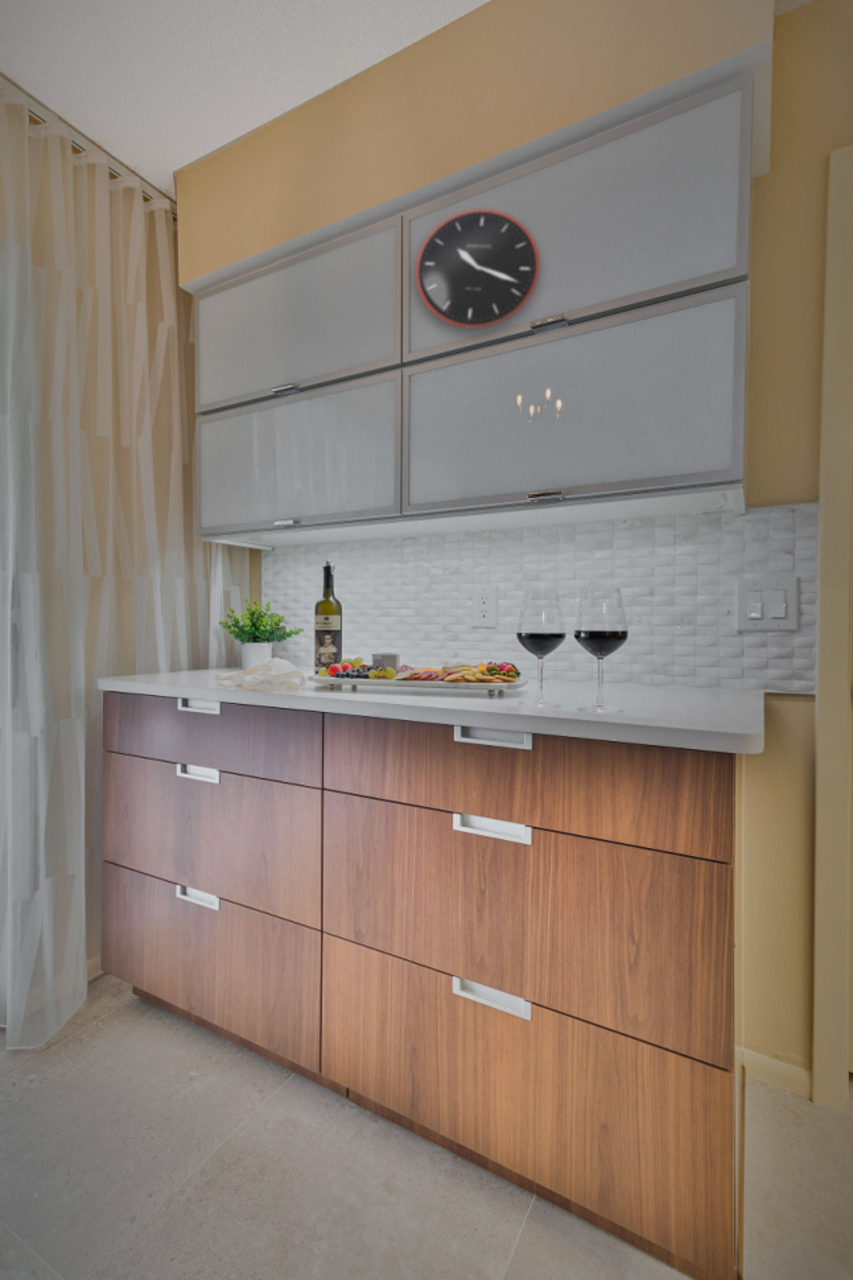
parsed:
10,18
